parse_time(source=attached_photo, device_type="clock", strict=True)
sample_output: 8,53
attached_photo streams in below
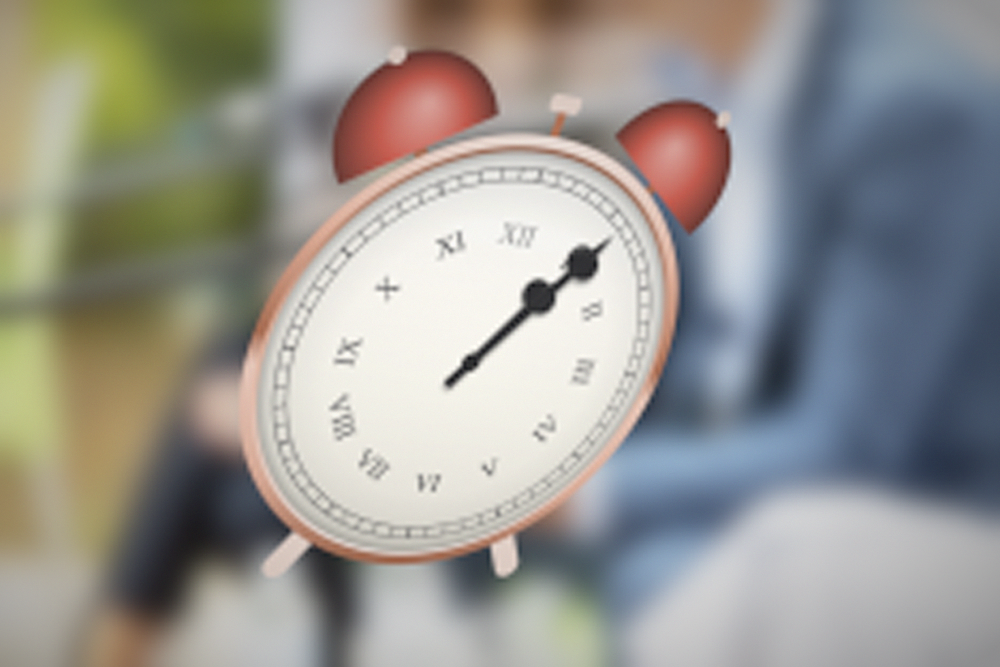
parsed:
1,06
